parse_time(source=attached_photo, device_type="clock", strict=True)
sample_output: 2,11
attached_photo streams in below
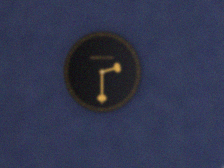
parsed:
2,30
